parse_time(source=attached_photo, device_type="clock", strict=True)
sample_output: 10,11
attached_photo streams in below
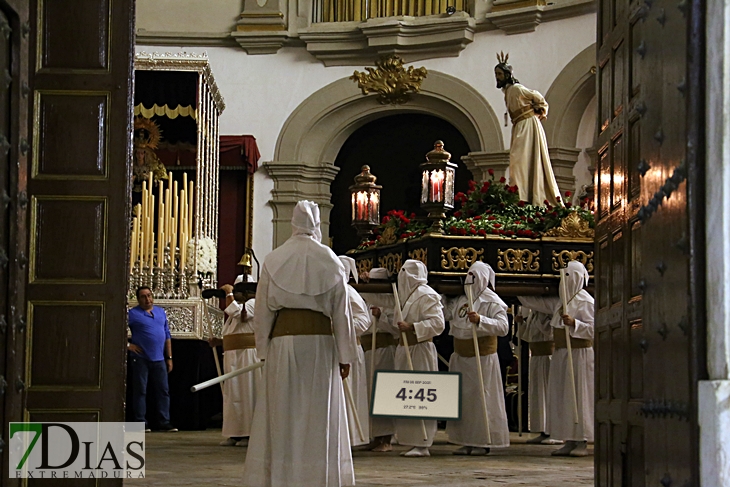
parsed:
4,45
